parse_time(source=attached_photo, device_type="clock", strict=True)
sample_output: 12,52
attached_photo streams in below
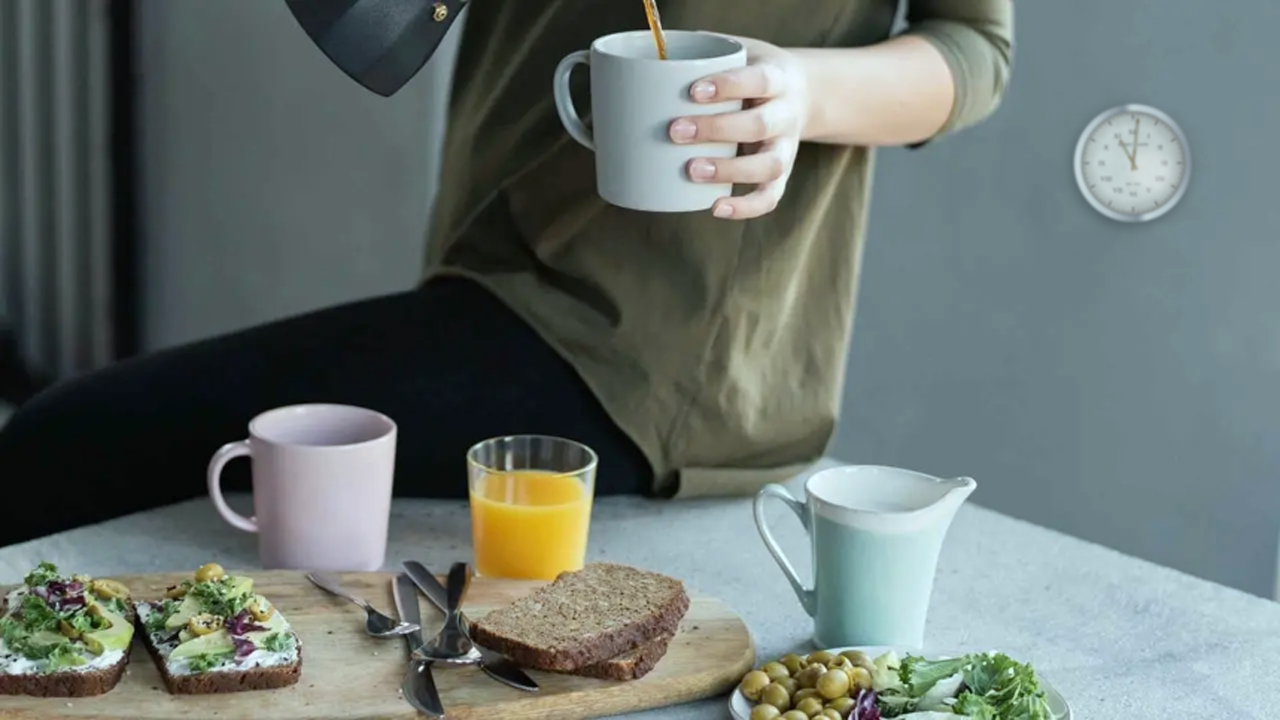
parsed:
11,01
